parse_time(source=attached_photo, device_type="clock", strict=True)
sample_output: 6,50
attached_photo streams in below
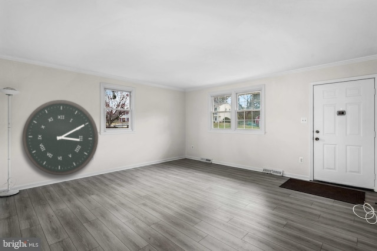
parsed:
3,10
